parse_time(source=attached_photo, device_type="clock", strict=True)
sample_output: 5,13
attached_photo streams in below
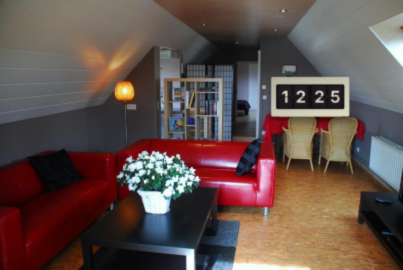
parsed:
12,25
